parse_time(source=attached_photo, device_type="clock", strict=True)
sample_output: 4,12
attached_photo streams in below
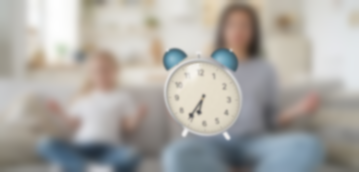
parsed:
6,36
